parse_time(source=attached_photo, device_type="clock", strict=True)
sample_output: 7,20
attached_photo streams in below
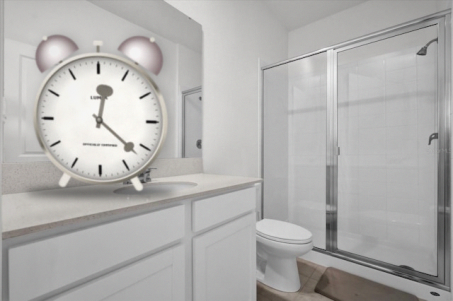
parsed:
12,22
